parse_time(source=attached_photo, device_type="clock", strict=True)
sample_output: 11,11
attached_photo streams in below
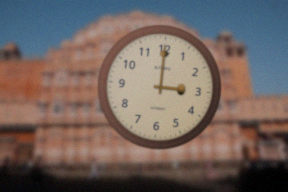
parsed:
3,00
